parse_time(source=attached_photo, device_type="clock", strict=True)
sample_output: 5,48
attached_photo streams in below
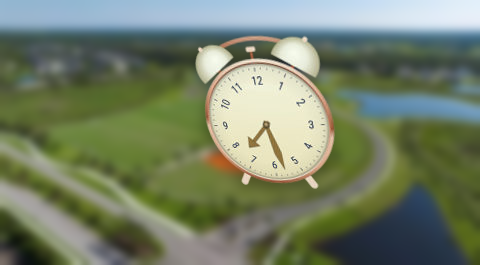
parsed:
7,28
